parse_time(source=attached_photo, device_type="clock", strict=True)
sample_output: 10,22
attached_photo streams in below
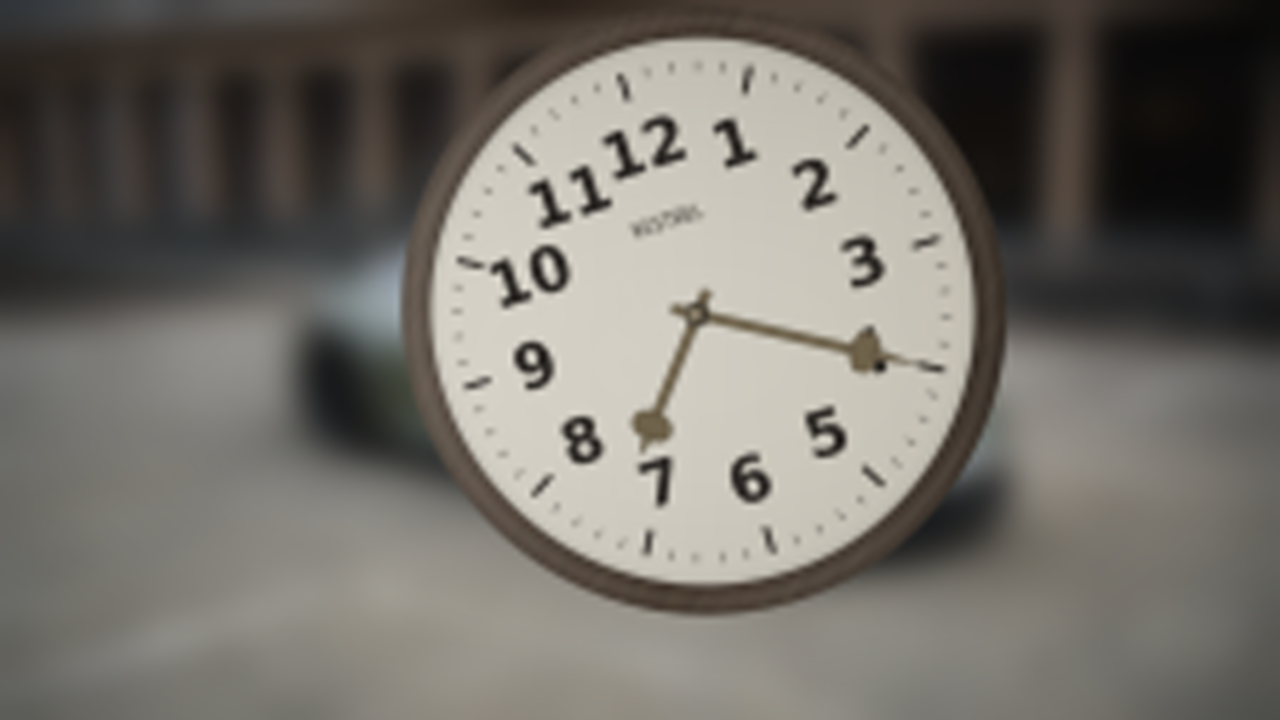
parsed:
7,20
